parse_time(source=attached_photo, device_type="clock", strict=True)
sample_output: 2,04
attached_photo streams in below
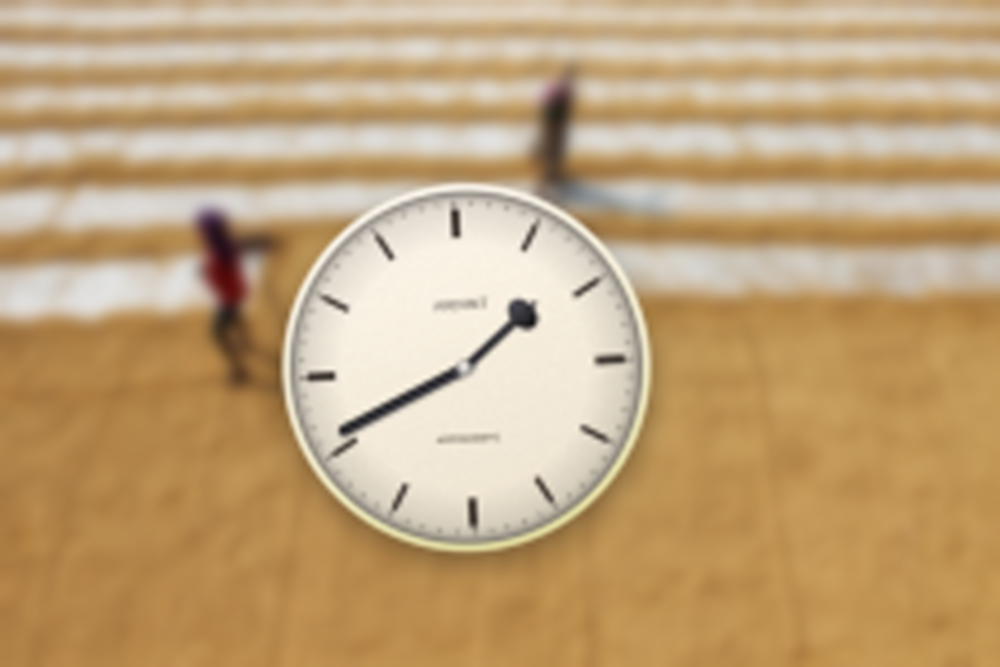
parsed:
1,41
